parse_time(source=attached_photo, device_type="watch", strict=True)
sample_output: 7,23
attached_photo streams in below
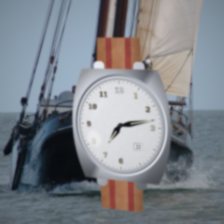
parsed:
7,13
